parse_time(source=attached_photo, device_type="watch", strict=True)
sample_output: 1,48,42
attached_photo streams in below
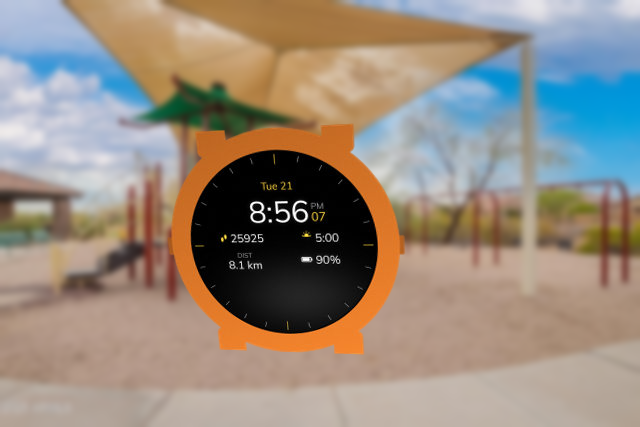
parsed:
8,56,07
